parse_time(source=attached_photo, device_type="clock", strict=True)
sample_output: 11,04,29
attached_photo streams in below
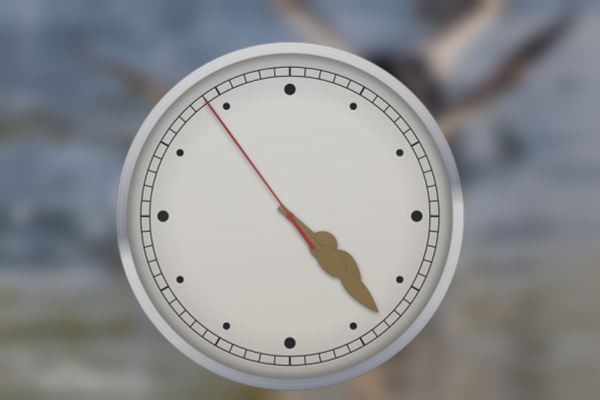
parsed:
4,22,54
